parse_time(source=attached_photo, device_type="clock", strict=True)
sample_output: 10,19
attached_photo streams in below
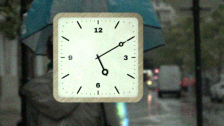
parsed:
5,10
